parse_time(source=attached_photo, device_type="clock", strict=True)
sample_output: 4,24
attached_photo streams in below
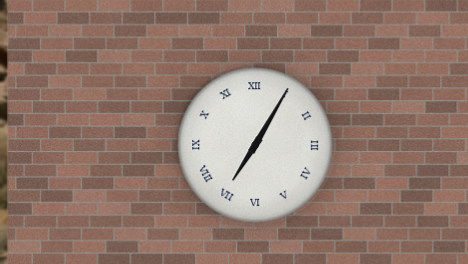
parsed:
7,05
